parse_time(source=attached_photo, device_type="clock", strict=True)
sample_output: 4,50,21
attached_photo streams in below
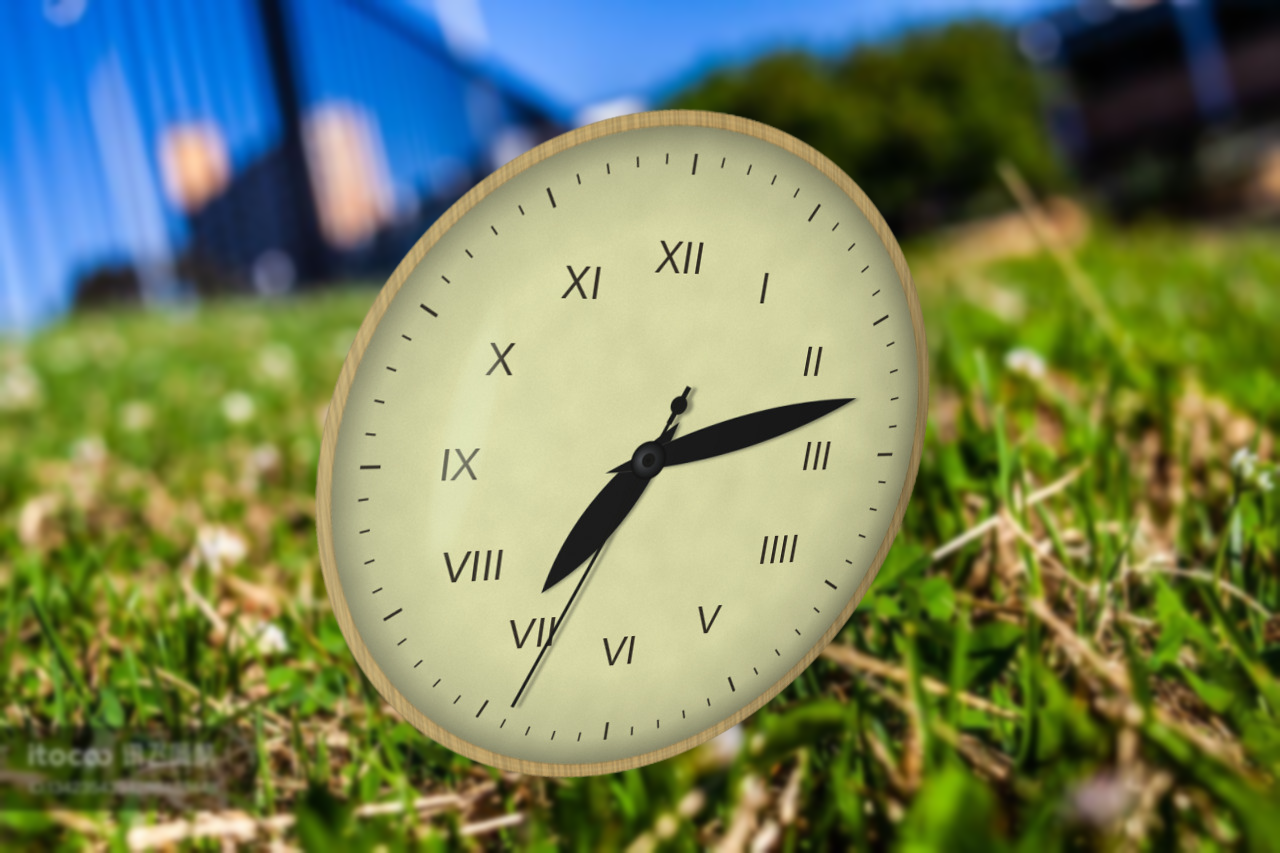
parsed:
7,12,34
